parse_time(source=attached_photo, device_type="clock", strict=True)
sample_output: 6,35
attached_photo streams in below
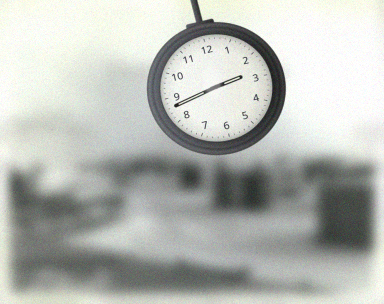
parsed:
2,43
